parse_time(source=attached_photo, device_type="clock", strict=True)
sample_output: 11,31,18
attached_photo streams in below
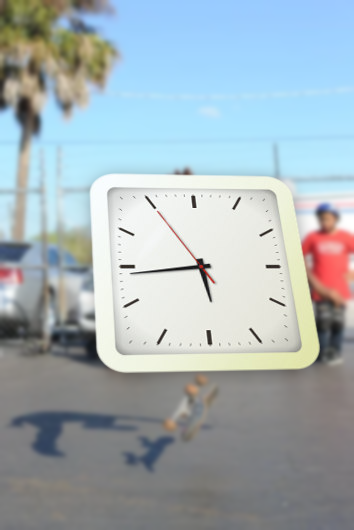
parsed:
5,43,55
